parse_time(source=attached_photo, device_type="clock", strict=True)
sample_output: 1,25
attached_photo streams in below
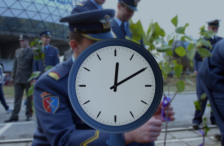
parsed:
12,10
